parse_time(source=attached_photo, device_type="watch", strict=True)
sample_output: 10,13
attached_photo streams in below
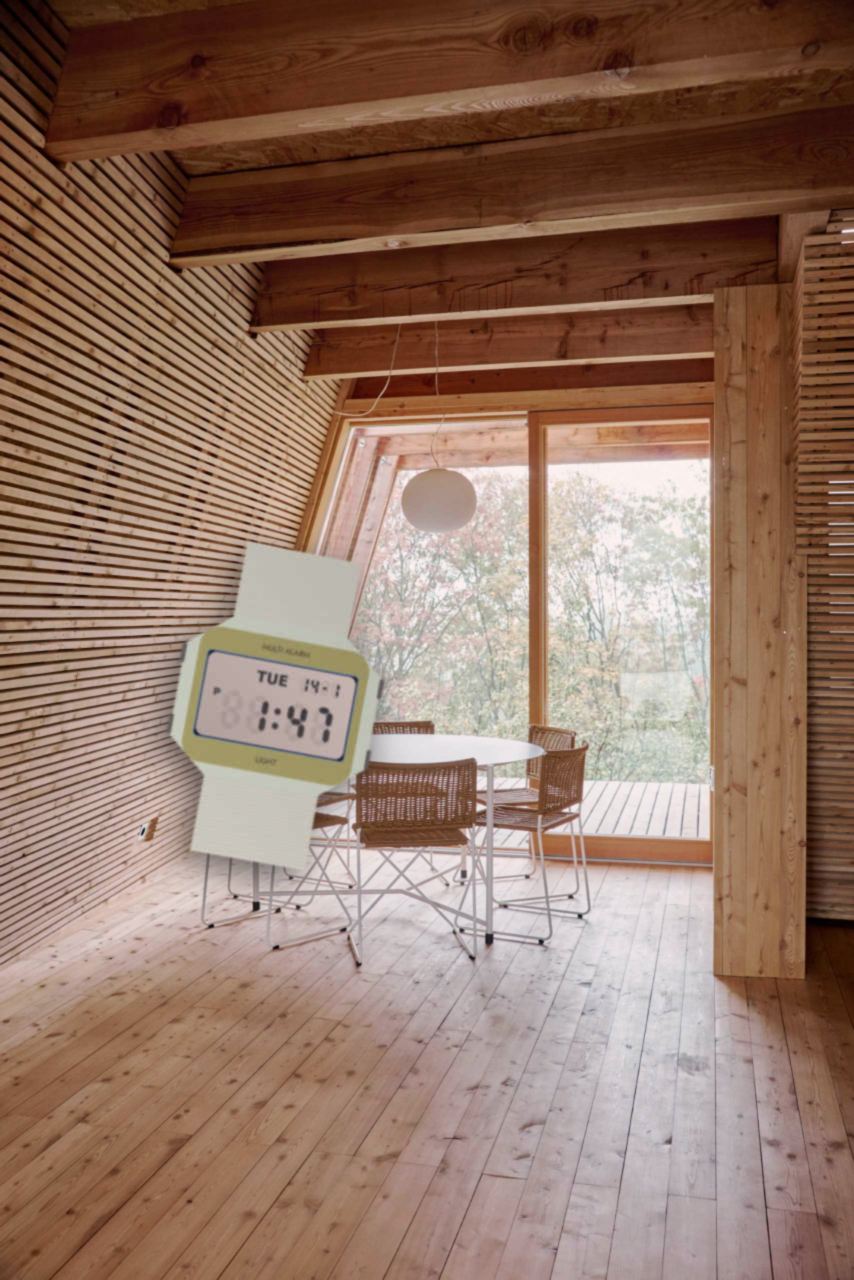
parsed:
1,47
